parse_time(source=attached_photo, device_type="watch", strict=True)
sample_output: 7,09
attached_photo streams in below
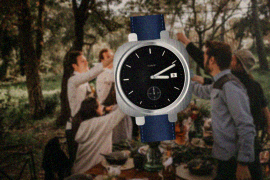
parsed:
3,11
